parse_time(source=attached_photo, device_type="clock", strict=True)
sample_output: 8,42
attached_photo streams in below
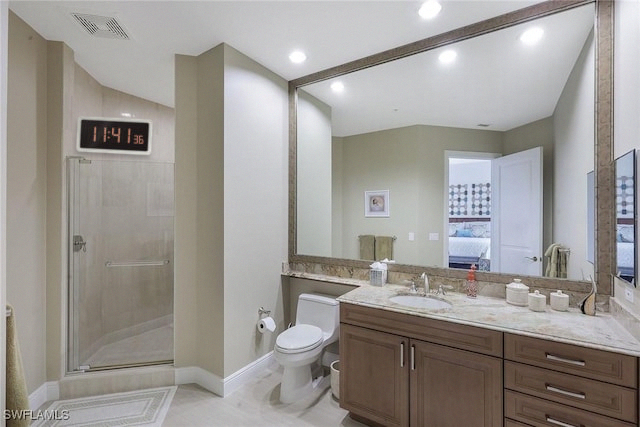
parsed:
11,41
